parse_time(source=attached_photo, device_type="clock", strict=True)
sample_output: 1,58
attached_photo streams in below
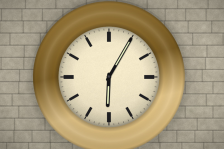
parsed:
6,05
